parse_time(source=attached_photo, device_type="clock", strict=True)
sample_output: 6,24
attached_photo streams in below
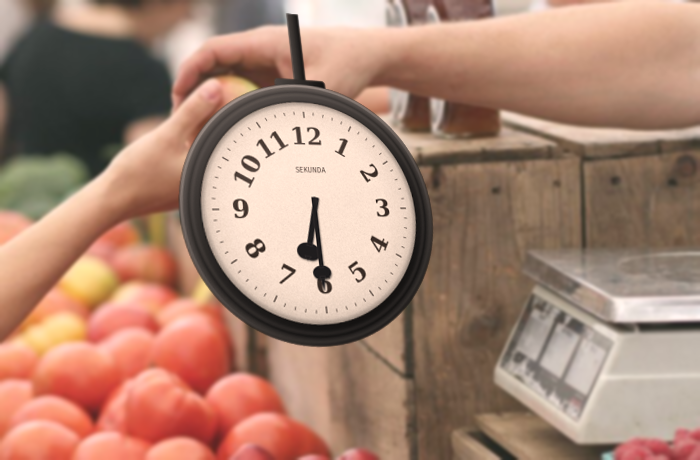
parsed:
6,30
